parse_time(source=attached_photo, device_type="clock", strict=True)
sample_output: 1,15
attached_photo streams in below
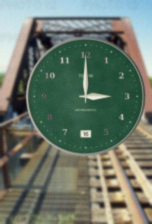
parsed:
3,00
